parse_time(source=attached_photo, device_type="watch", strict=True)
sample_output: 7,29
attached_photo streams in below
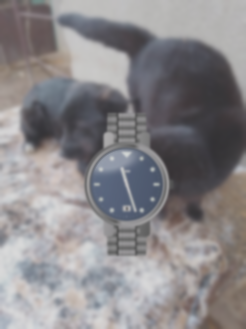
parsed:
11,27
